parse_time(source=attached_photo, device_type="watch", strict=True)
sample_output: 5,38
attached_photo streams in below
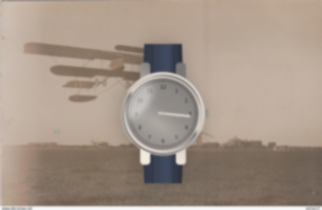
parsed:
3,16
